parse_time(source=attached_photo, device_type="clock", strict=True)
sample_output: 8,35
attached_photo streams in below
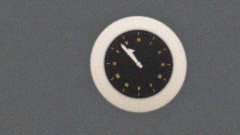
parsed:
10,53
